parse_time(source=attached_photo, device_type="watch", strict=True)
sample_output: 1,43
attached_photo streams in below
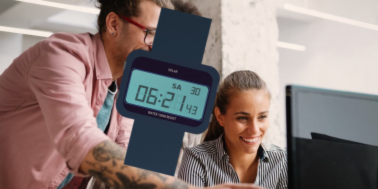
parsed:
6,21
